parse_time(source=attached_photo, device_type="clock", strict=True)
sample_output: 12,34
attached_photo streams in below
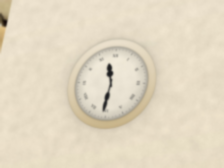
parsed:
11,31
